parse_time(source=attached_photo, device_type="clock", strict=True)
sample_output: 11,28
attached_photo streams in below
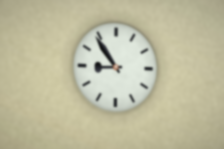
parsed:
8,54
